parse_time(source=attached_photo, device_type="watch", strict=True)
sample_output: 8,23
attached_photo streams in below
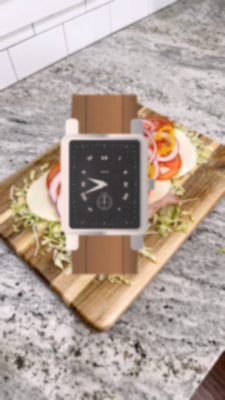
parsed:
9,41
